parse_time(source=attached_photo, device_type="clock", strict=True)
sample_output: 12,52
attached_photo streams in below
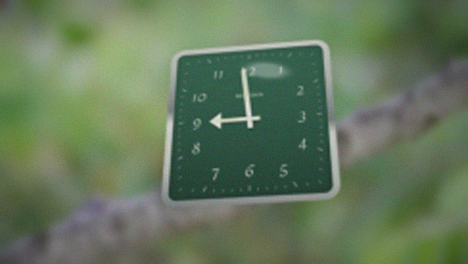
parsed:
8,59
